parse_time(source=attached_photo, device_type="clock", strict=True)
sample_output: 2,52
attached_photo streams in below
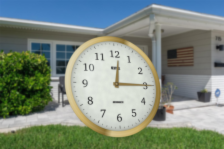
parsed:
12,15
